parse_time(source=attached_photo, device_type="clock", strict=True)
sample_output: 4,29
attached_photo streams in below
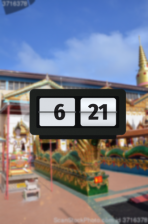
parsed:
6,21
